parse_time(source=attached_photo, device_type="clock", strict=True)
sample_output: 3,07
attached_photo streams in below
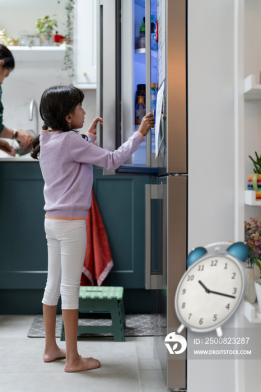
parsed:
10,17
